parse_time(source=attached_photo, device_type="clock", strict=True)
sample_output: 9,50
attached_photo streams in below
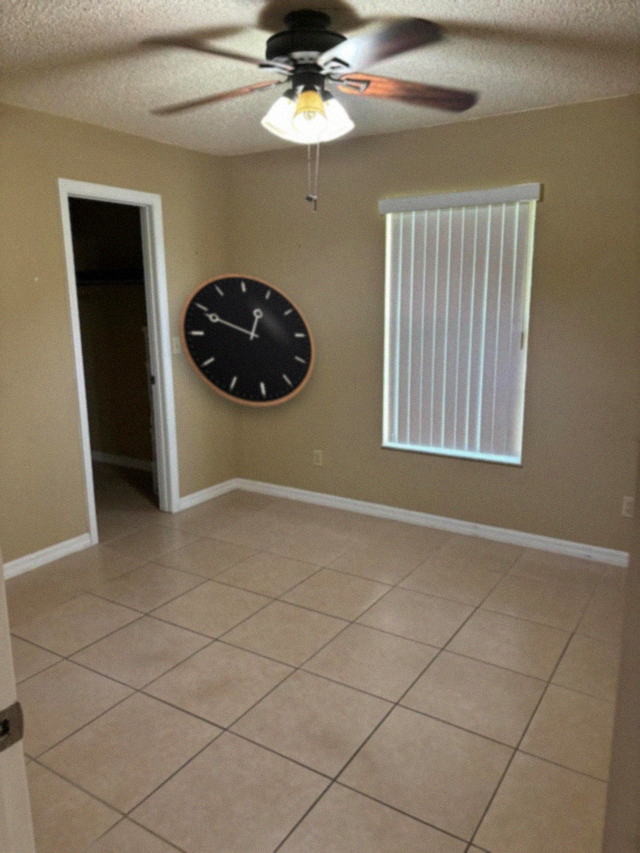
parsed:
12,49
